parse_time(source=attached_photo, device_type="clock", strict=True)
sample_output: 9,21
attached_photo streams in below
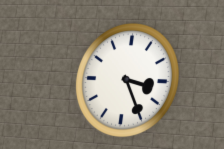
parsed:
3,25
